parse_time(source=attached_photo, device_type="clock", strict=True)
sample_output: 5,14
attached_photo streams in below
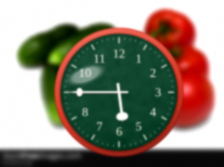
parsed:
5,45
